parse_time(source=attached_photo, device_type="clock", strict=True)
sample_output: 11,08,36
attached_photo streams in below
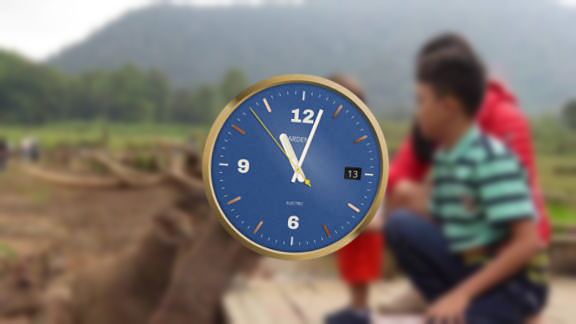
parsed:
11,02,53
